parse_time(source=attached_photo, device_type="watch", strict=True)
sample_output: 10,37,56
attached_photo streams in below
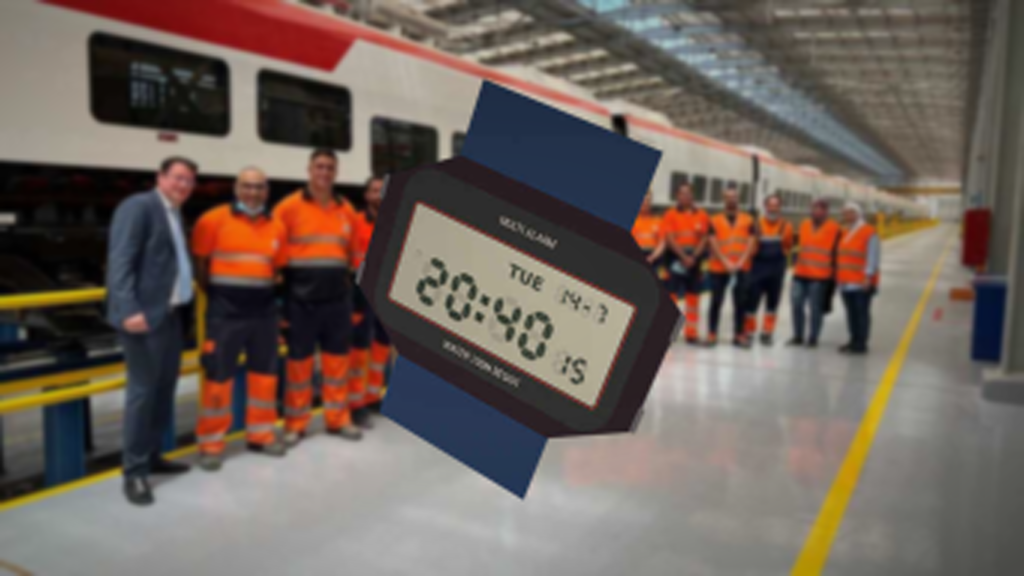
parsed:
20,40,15
